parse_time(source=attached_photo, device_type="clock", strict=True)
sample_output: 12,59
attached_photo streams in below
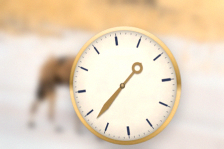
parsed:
1,38
